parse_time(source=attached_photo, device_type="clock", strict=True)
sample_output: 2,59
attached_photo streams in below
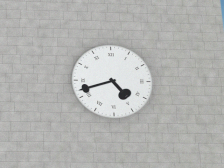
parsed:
4,42
